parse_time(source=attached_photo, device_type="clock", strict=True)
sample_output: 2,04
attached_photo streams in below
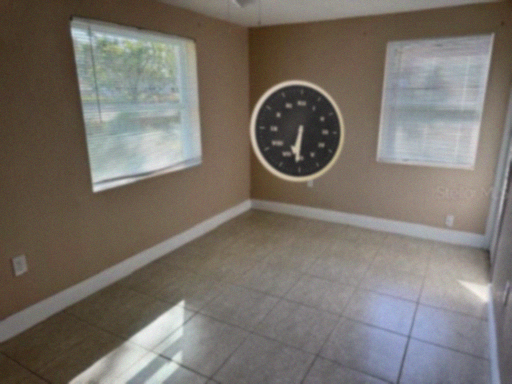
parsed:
6,31
